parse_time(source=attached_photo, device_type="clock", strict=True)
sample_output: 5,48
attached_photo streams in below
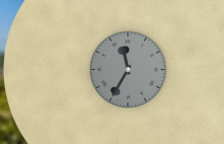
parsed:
11,35
